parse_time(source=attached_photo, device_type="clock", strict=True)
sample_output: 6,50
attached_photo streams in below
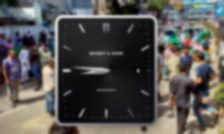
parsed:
8,46
